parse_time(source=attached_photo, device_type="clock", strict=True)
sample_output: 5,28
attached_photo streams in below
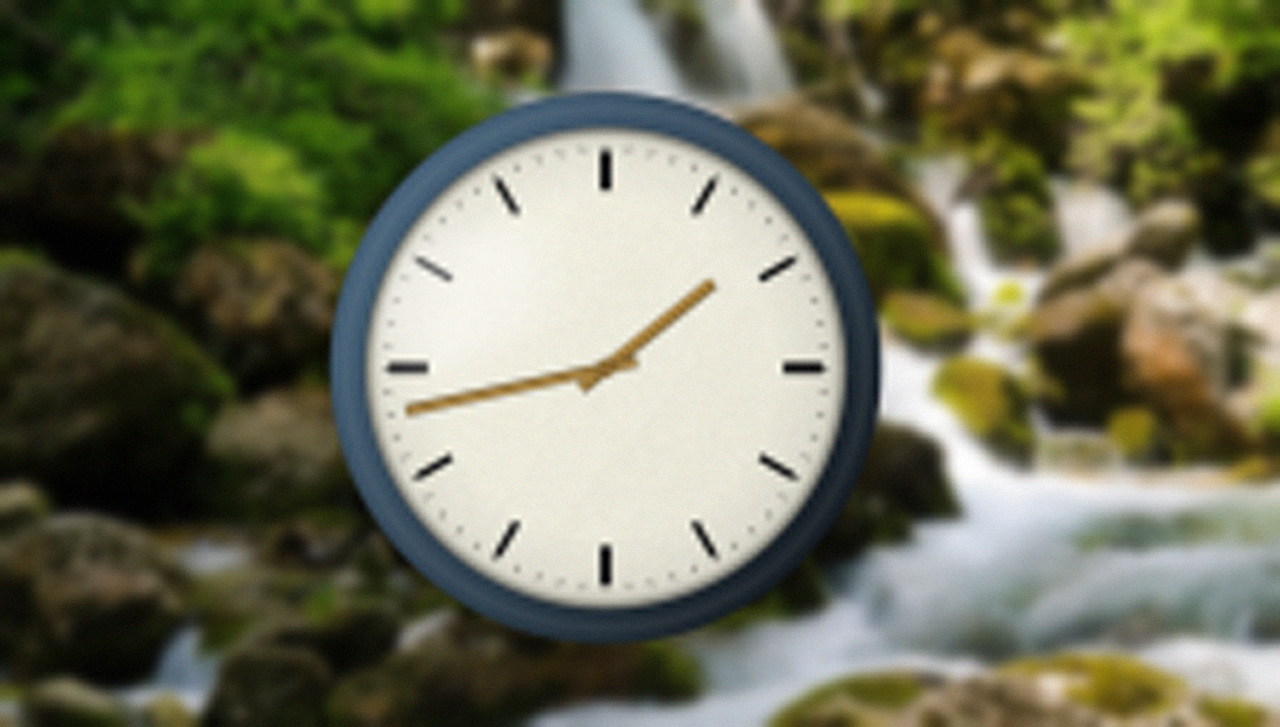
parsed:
1,43
